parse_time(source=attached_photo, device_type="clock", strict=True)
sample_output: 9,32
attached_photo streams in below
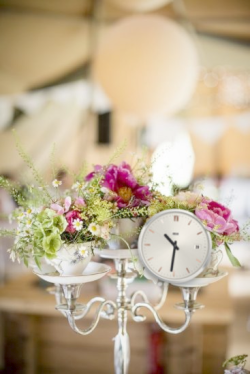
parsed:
10,31
